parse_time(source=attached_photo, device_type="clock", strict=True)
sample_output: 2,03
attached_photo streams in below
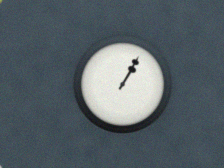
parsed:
1,05
